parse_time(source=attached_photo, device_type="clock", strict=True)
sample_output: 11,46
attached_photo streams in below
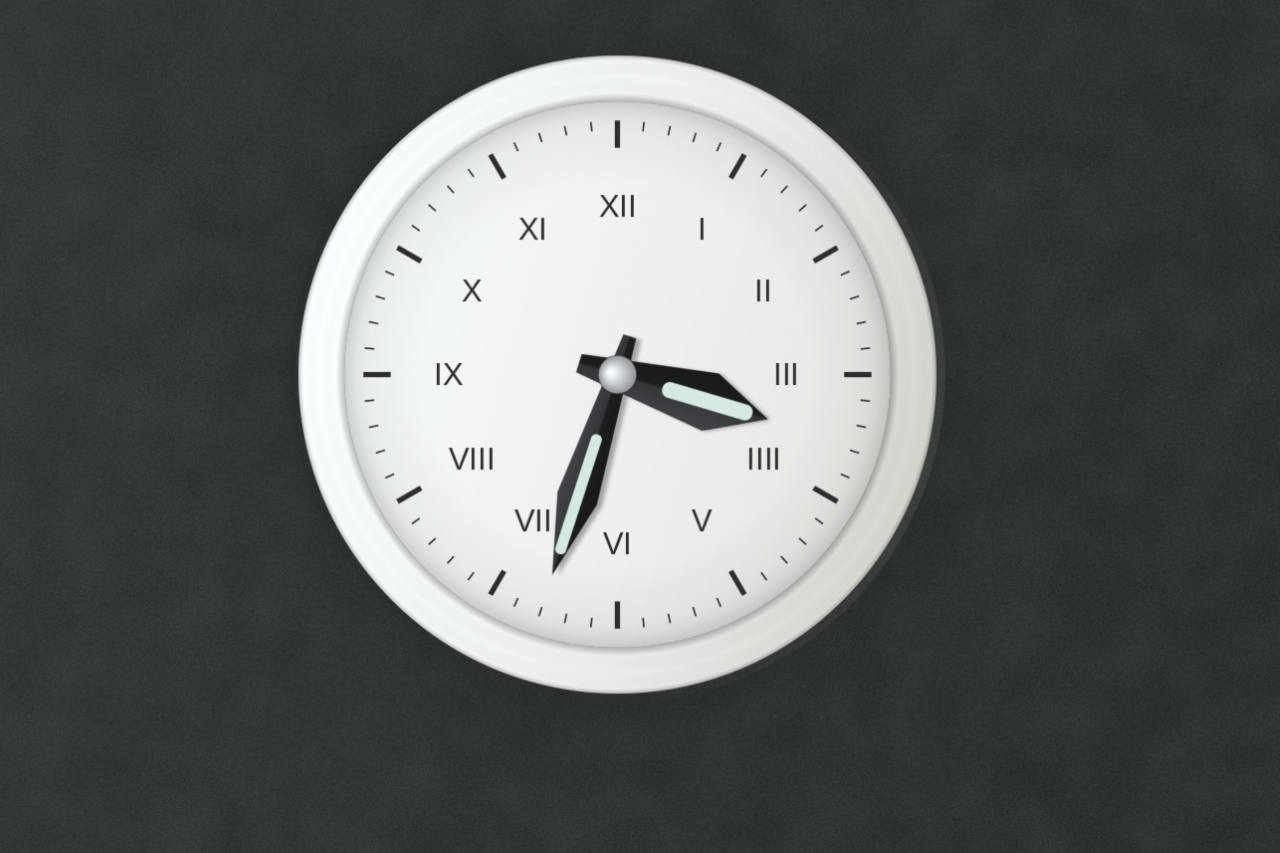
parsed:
3,33
